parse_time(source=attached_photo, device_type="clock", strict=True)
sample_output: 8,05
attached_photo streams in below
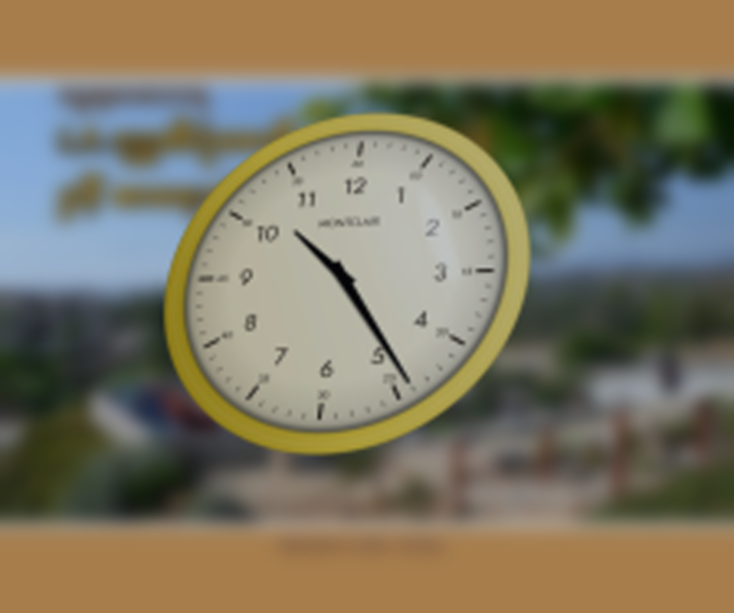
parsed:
10,24
